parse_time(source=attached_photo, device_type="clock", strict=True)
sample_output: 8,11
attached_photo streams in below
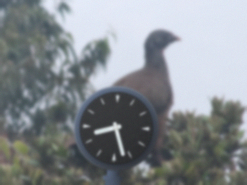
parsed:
8,27
